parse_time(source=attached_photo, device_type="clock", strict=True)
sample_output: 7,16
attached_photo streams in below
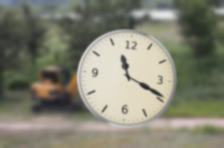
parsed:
11,19
